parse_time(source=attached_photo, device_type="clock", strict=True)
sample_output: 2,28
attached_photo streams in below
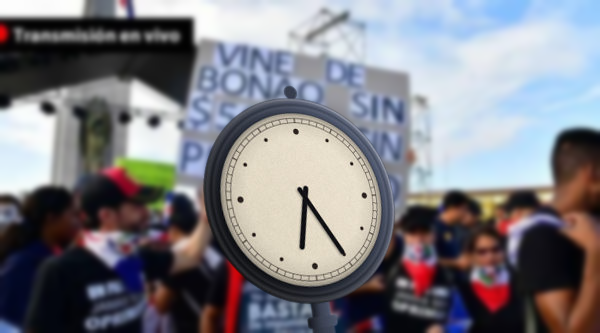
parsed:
6,25
